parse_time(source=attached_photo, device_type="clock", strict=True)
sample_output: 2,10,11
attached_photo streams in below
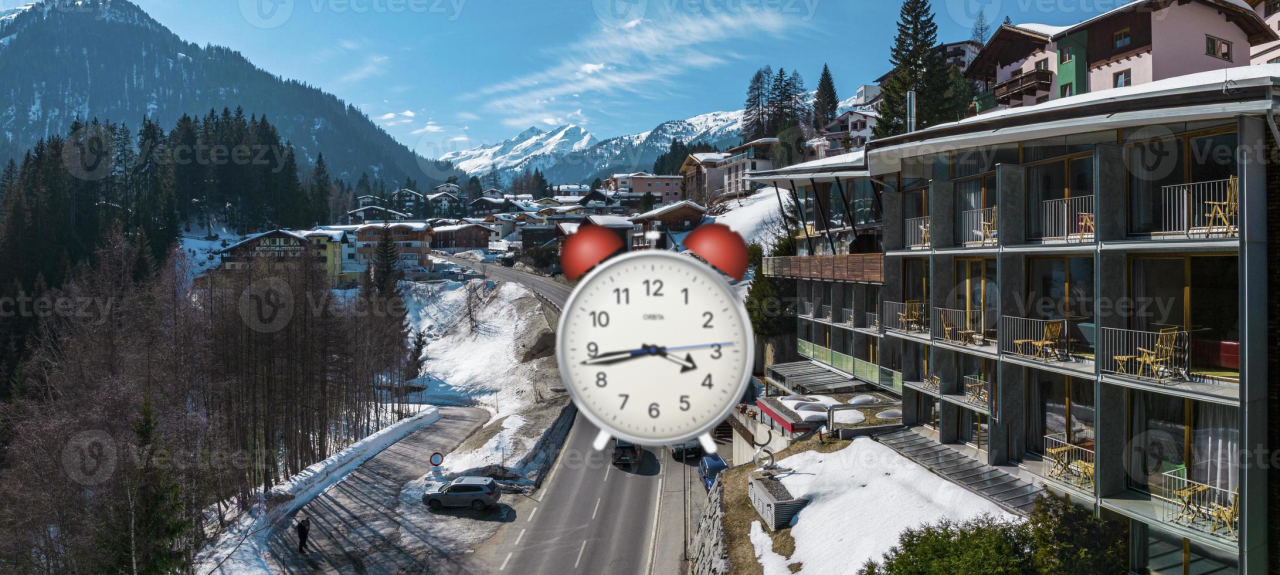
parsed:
3,43,14
